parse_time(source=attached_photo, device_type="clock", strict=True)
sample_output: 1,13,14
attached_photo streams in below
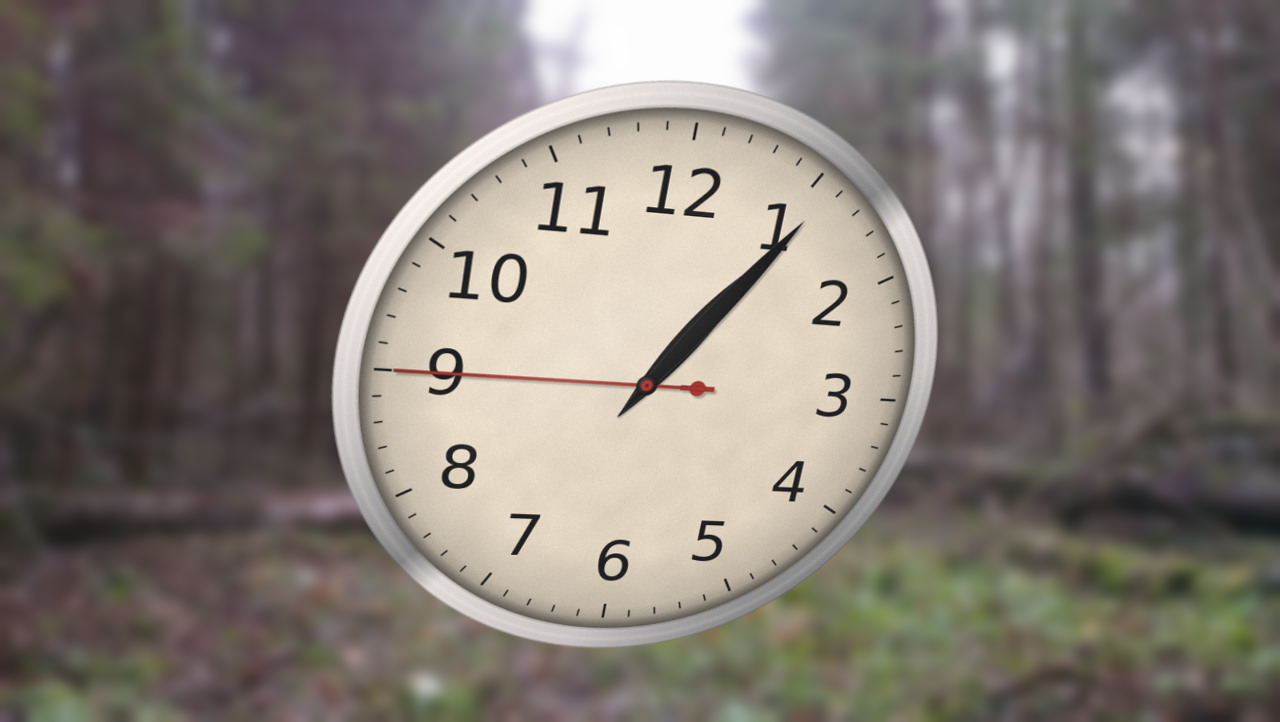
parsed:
1,05,45
